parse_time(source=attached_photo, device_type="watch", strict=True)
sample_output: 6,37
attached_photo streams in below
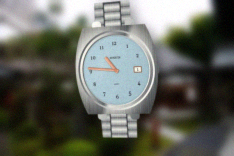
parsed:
10,46
